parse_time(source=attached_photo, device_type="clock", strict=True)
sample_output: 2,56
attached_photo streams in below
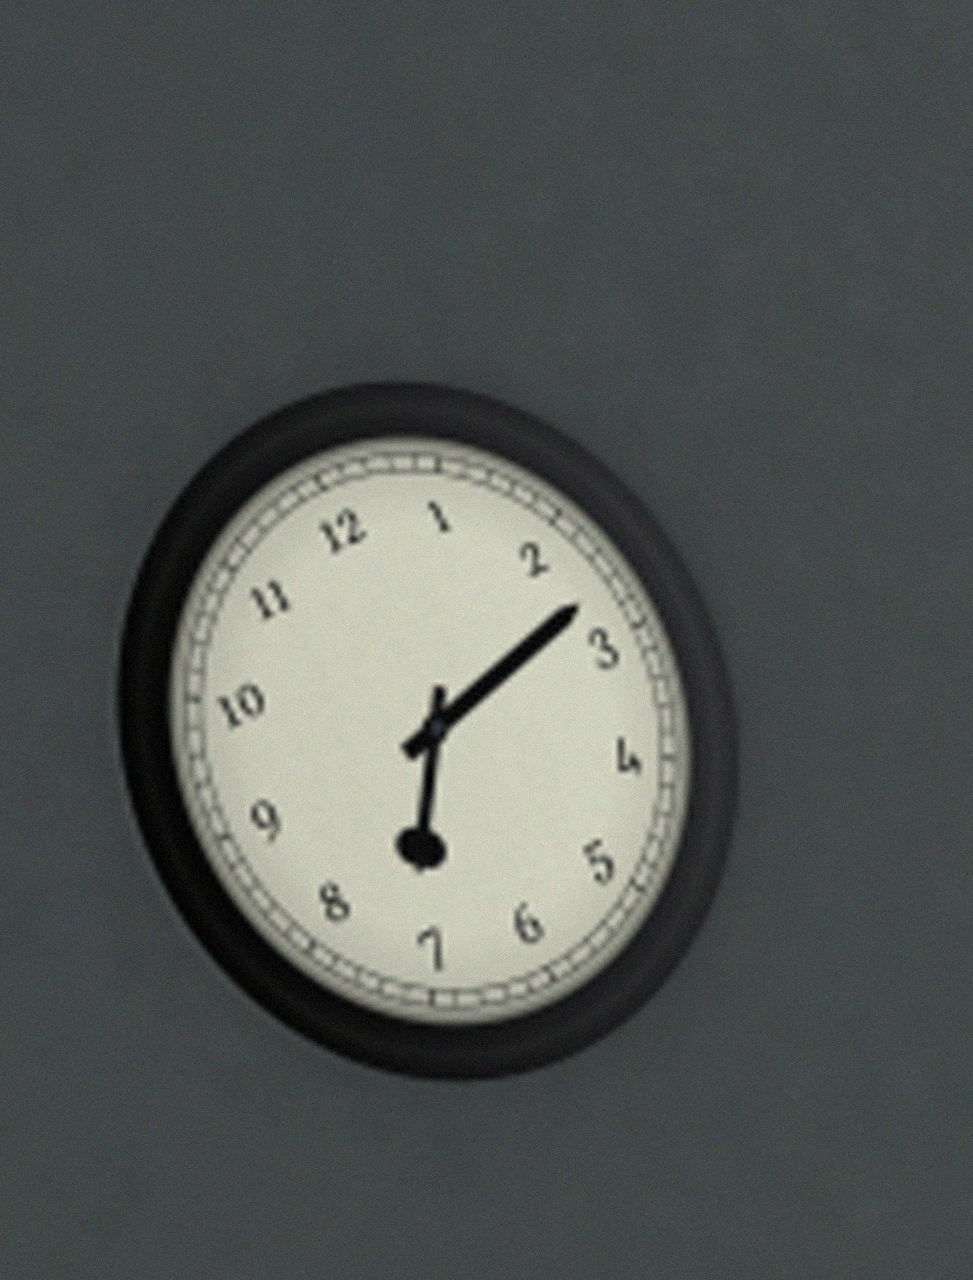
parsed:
7,13
